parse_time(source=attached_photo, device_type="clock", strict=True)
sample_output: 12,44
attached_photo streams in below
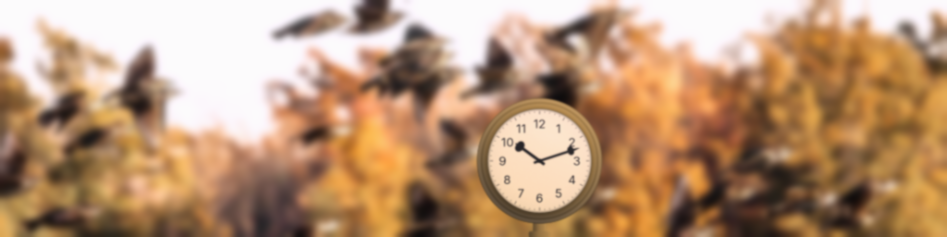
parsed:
10,12
